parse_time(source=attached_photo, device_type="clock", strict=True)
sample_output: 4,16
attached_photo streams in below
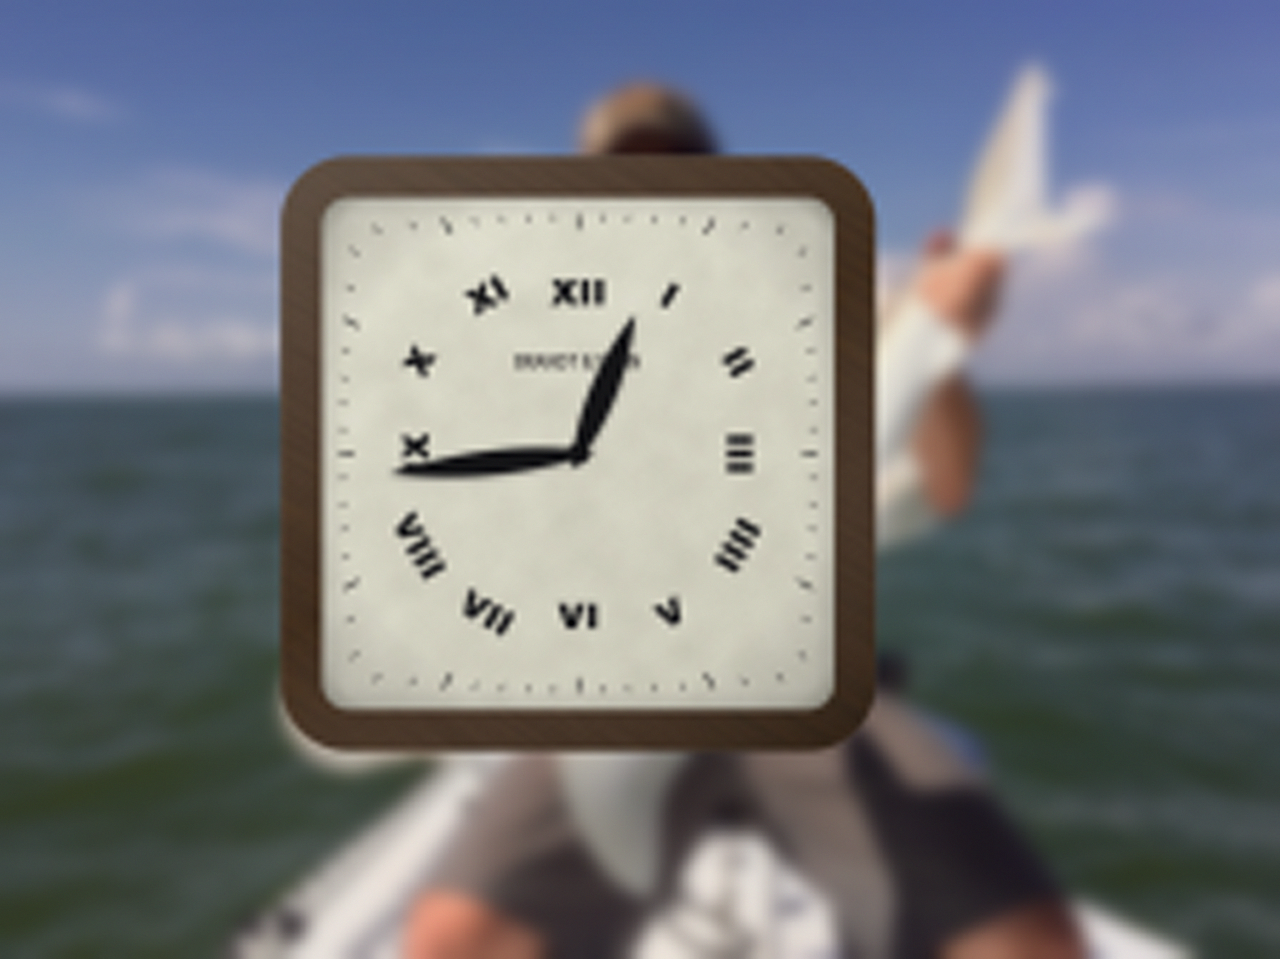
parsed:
12,44
